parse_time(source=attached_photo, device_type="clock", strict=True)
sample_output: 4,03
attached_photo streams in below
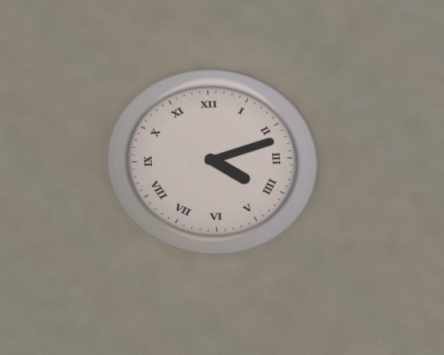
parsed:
4,12
